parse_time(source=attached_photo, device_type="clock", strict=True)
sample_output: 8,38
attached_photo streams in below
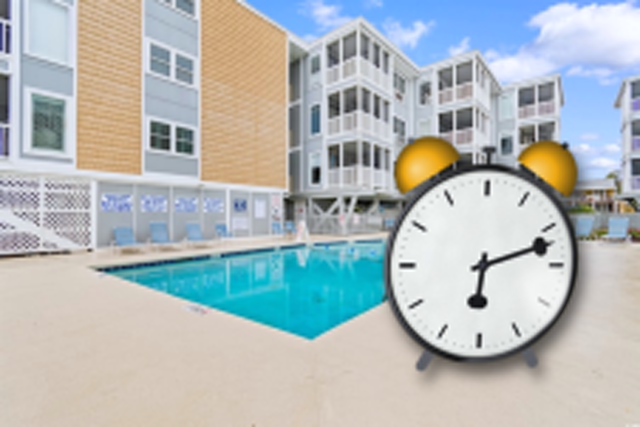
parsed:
6,12
